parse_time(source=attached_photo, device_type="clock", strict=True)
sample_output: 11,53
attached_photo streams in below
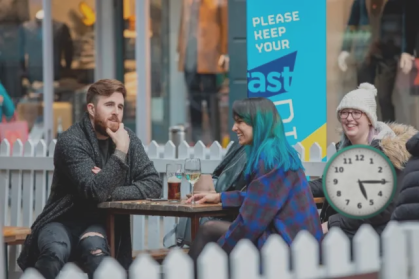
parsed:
5,15
